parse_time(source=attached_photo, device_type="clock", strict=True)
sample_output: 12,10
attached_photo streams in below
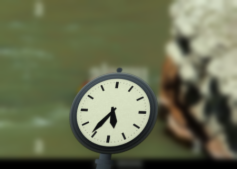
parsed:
5,36
